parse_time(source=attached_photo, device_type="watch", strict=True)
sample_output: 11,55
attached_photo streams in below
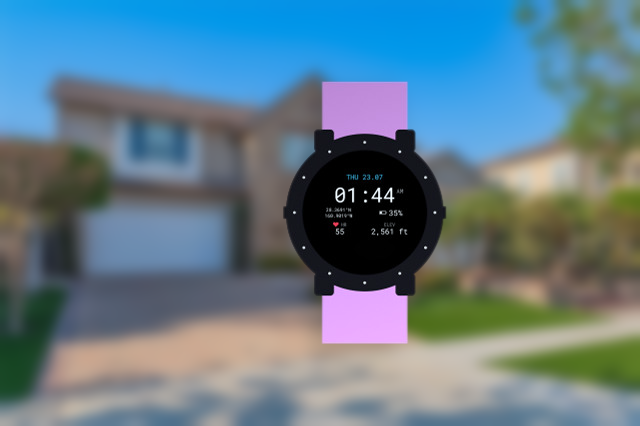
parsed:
1,44
